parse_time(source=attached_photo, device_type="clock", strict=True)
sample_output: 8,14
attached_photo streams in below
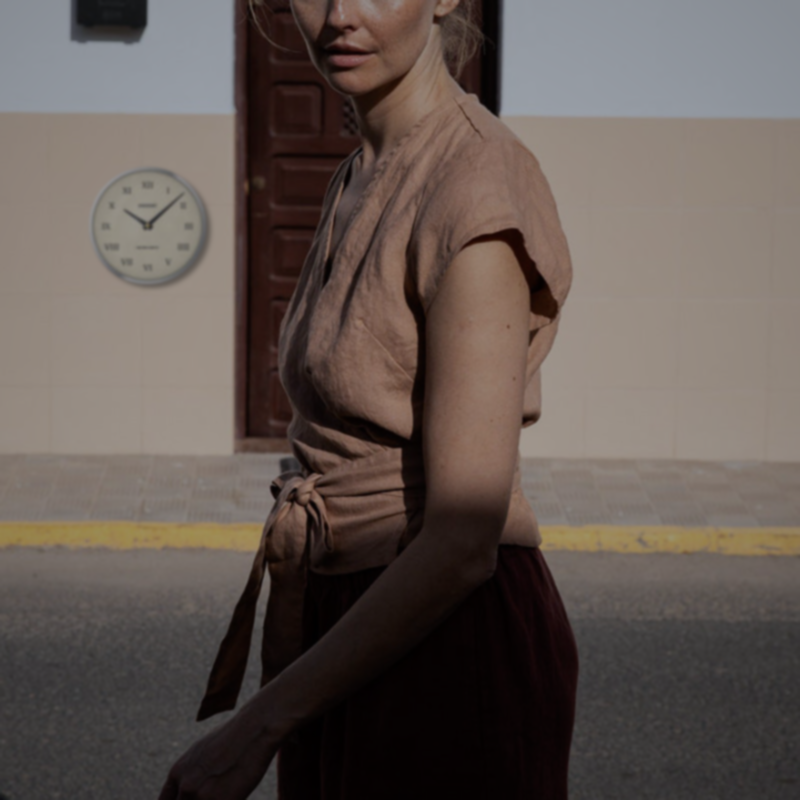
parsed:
10,08
